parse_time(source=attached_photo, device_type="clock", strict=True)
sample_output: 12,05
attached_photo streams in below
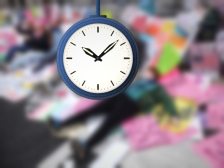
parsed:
10,08
